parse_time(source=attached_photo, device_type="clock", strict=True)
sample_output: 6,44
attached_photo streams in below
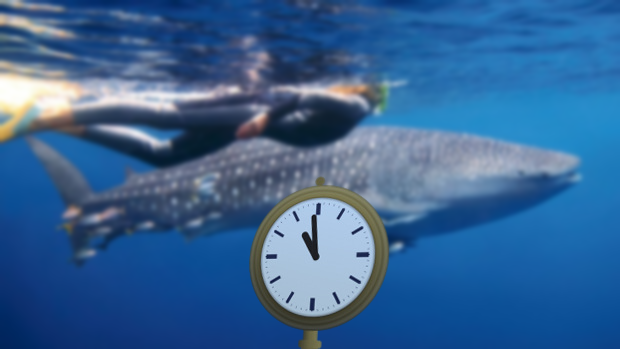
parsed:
10,59
